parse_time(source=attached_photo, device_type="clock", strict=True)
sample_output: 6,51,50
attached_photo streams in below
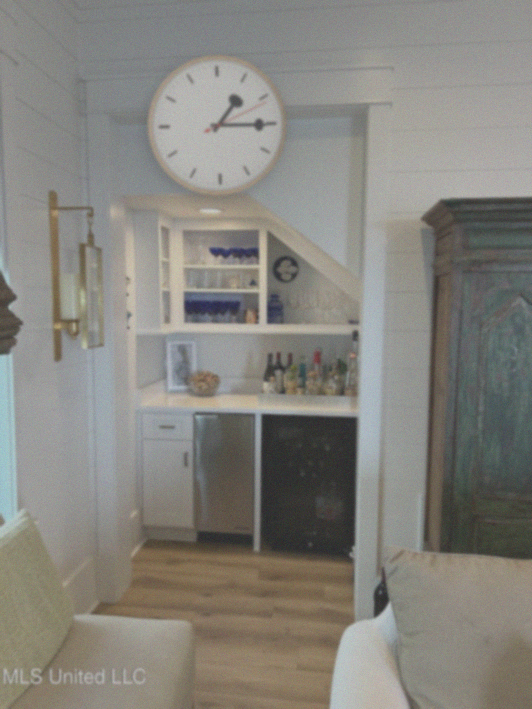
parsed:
1,15,11
